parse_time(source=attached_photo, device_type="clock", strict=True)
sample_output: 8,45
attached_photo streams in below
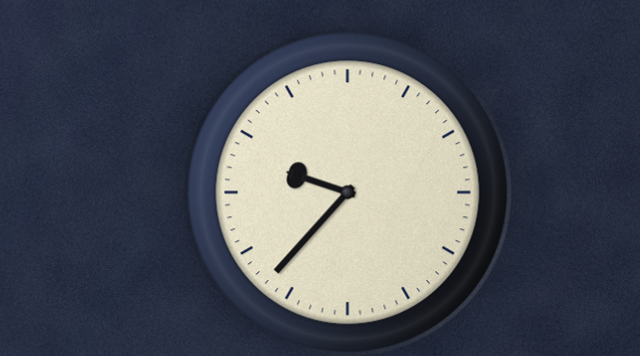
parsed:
9,37
